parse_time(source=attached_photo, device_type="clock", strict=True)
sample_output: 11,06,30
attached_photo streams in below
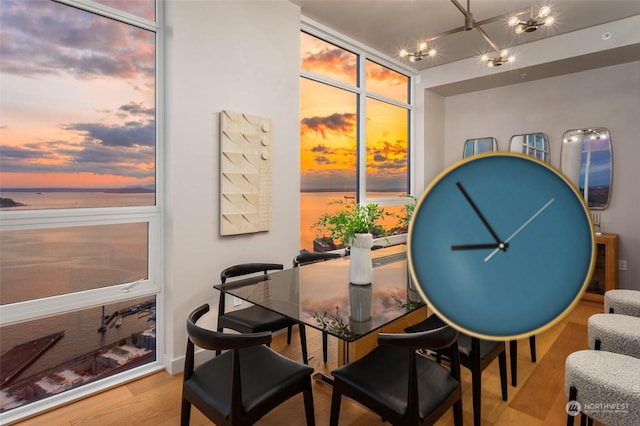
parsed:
8,54,08
